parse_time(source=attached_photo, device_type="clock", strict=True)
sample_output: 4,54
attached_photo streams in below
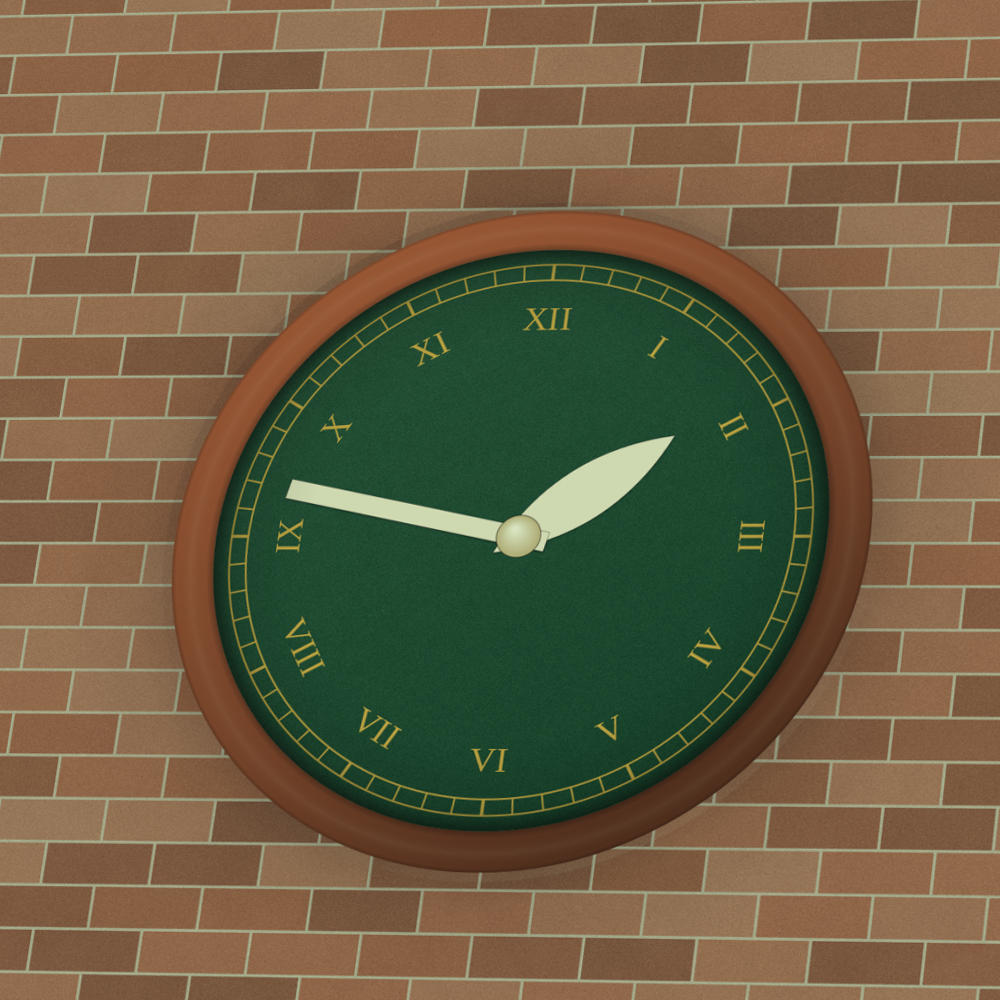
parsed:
1,47
